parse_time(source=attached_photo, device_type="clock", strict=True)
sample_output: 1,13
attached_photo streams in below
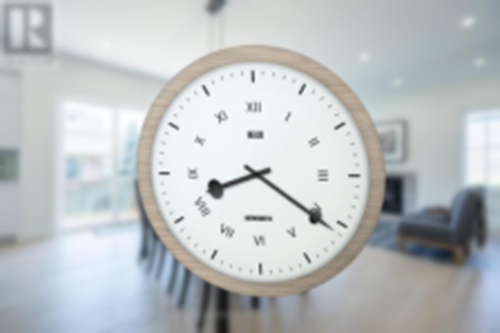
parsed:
8,21
